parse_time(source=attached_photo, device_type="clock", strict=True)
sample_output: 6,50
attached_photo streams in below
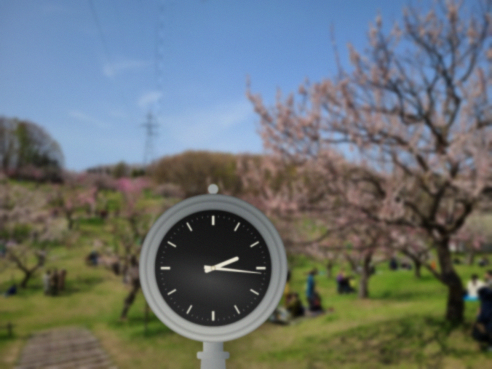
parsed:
2,16
